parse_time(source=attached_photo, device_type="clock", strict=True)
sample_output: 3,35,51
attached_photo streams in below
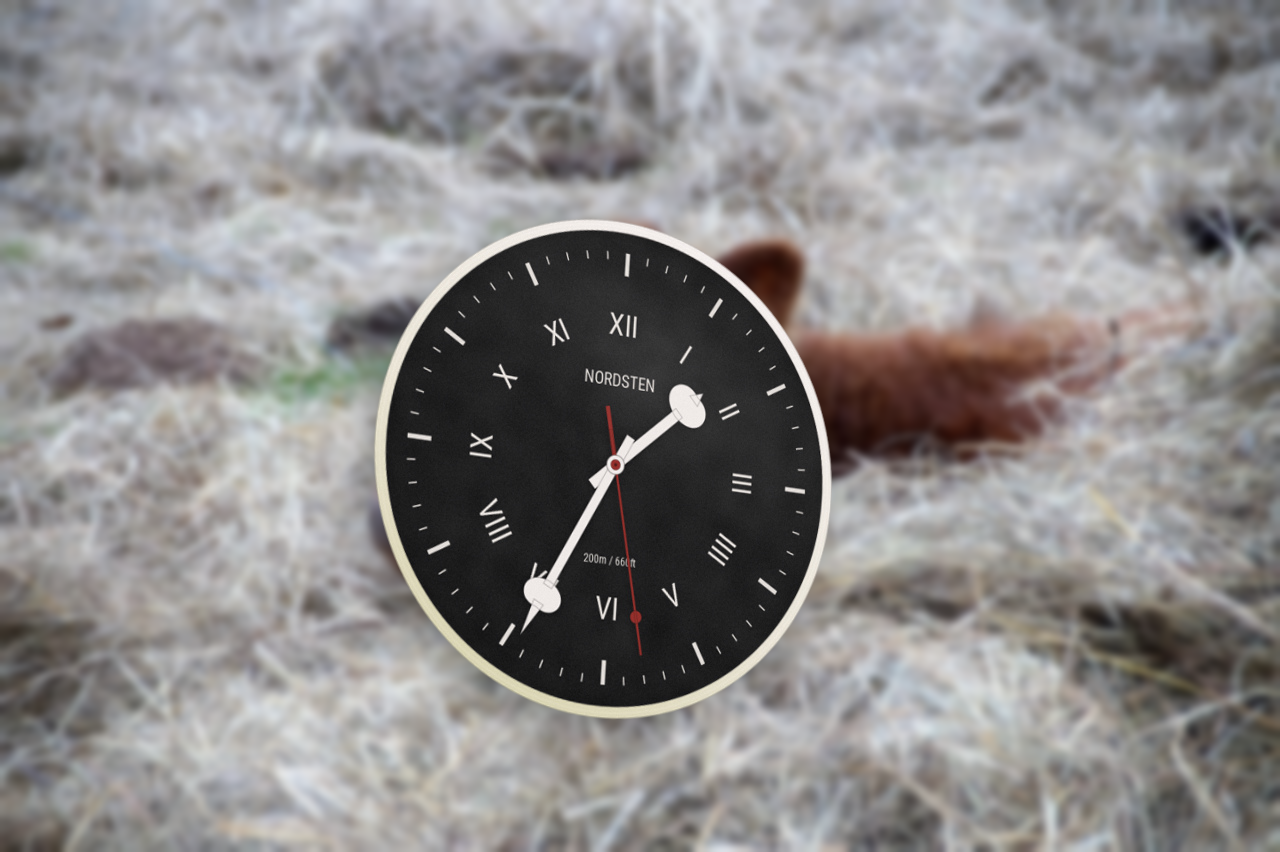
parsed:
1,34,28
